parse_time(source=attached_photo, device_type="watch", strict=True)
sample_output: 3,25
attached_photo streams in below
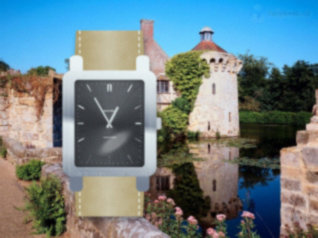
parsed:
12,55
